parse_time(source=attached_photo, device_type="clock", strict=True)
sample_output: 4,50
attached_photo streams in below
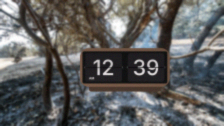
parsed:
12,39
